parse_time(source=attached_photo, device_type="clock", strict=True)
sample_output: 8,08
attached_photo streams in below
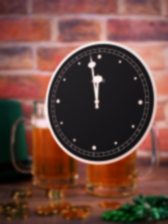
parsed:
11,58
